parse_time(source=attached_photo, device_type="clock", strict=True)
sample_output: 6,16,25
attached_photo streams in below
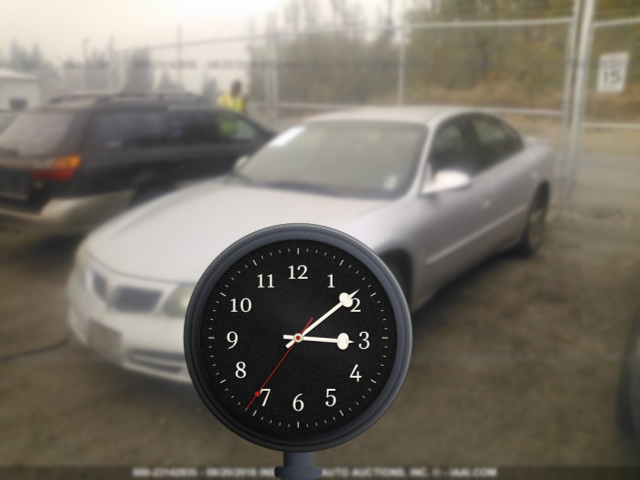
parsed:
3,08,36
